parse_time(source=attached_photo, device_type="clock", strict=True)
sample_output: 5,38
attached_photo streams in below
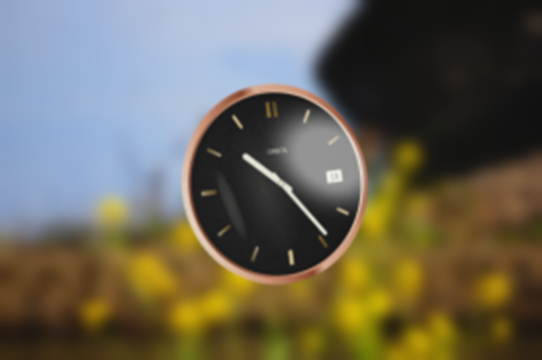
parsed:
10,24
